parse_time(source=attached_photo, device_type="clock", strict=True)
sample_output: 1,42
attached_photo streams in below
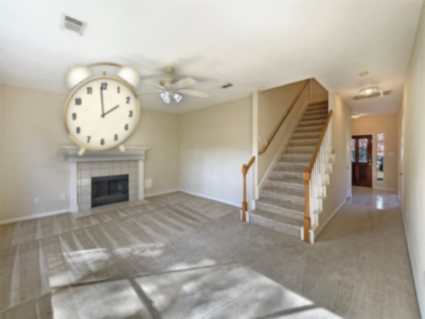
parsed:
1,59
